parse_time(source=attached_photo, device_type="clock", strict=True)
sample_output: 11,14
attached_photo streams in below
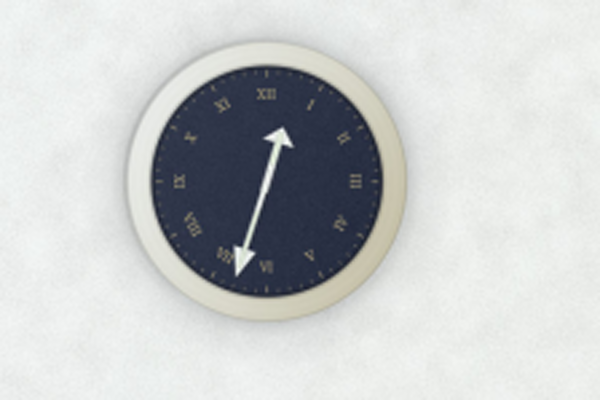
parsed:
12,33
